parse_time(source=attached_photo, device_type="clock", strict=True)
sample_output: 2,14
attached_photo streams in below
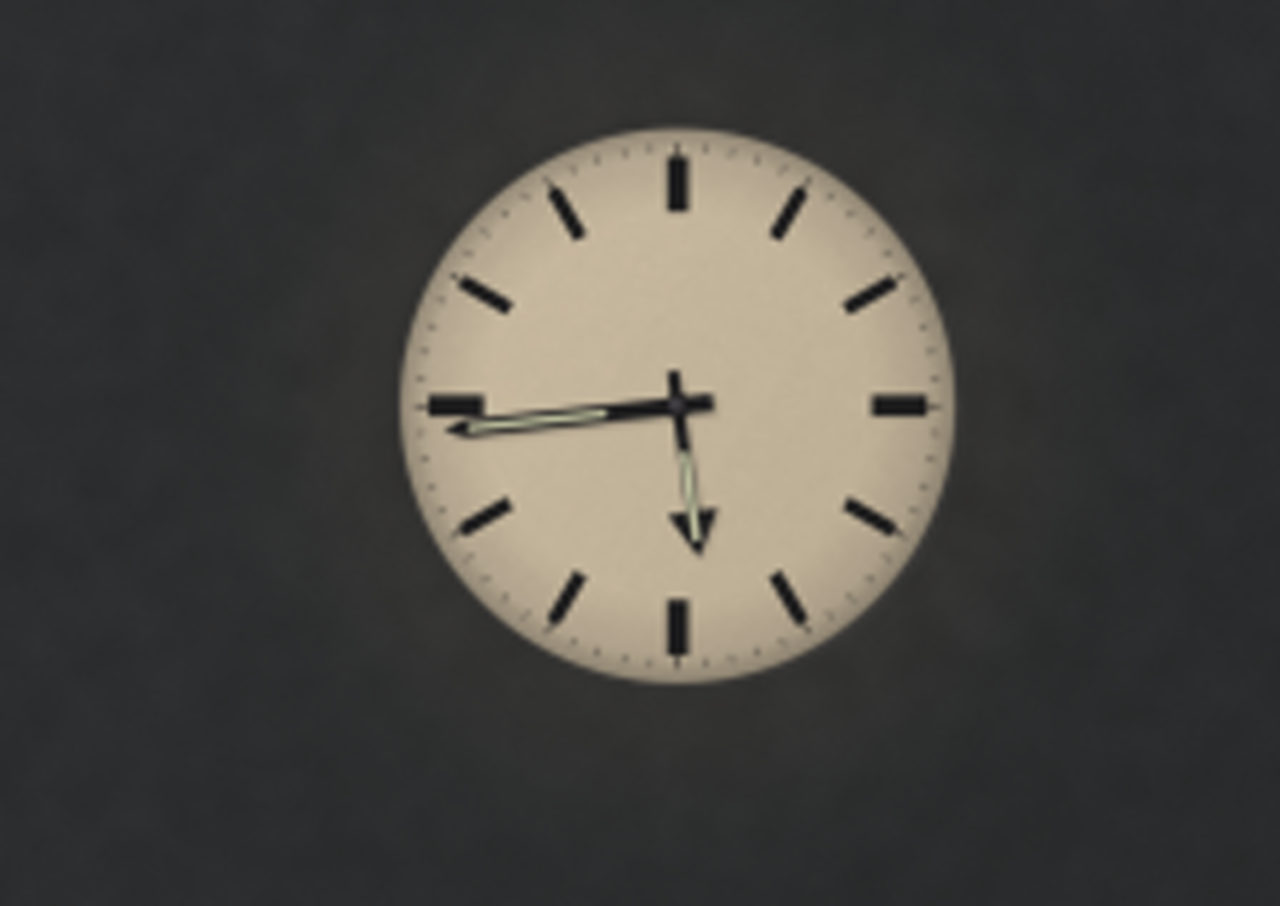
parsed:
5,44
